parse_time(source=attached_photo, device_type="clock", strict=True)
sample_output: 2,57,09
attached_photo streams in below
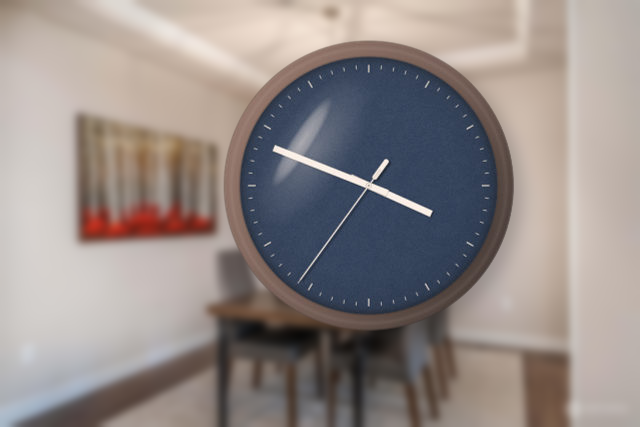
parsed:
3,48,36
